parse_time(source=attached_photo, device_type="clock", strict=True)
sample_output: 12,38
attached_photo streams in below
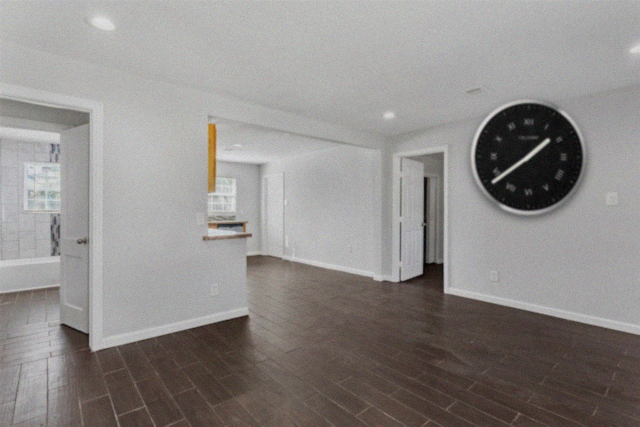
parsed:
1,39
